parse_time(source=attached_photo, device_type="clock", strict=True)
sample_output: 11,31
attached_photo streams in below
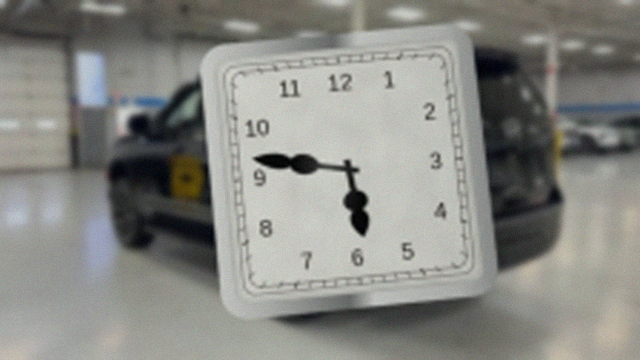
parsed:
5,47
